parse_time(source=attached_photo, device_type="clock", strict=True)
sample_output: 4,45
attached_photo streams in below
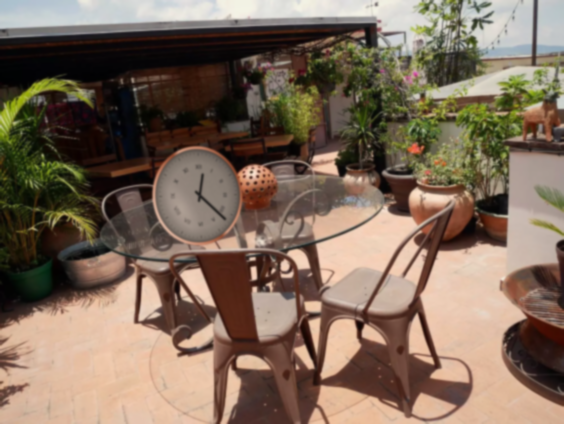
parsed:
12,22
